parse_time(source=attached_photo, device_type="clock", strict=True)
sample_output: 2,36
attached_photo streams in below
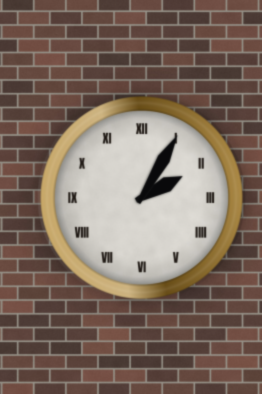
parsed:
2,05
